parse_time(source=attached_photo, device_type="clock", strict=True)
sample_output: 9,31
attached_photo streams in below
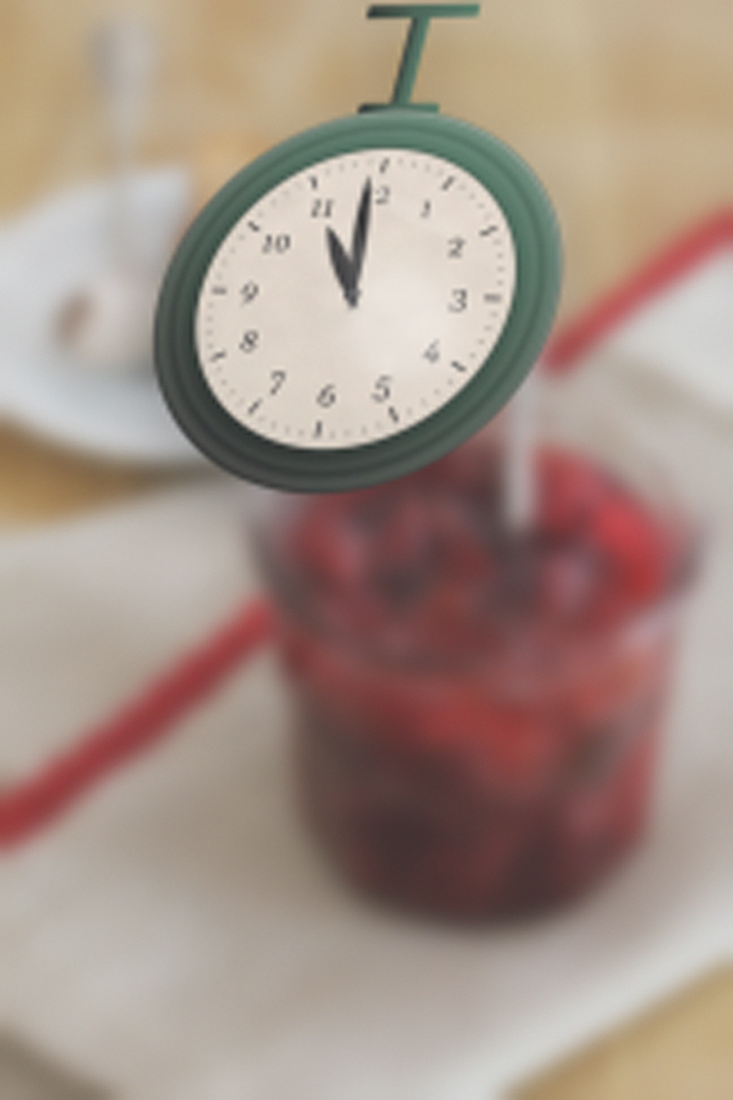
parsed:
10,59
